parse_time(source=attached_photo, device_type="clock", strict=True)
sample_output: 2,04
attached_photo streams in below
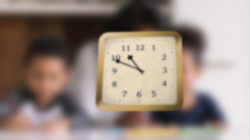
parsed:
10,49
